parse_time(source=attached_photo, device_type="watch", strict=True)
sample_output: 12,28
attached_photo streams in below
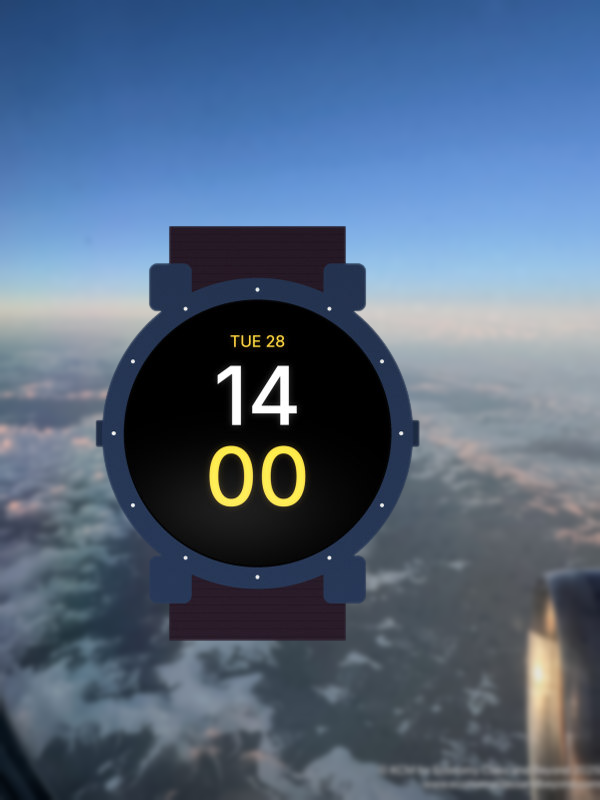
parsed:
14,00
